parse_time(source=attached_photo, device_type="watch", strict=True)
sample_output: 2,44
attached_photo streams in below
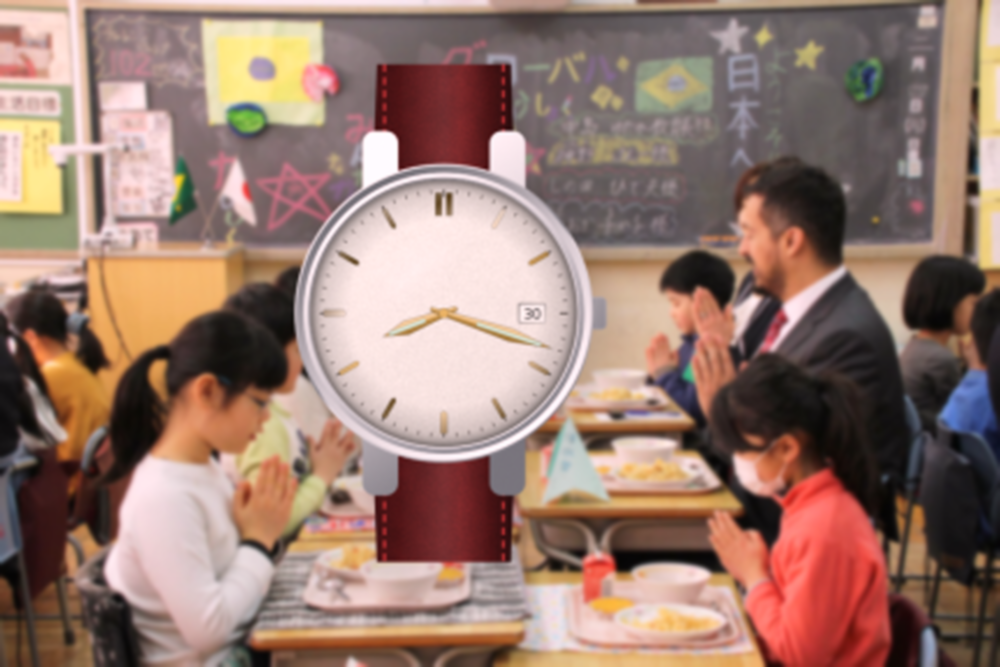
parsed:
8,18
